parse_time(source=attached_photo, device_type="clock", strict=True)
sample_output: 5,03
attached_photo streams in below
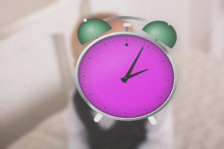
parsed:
2,04
